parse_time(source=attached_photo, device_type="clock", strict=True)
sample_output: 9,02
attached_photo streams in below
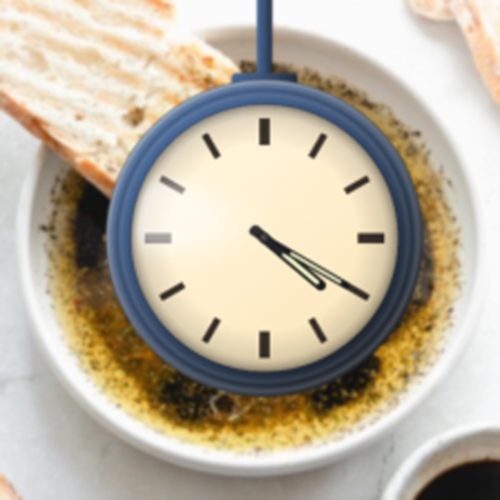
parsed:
4,20
